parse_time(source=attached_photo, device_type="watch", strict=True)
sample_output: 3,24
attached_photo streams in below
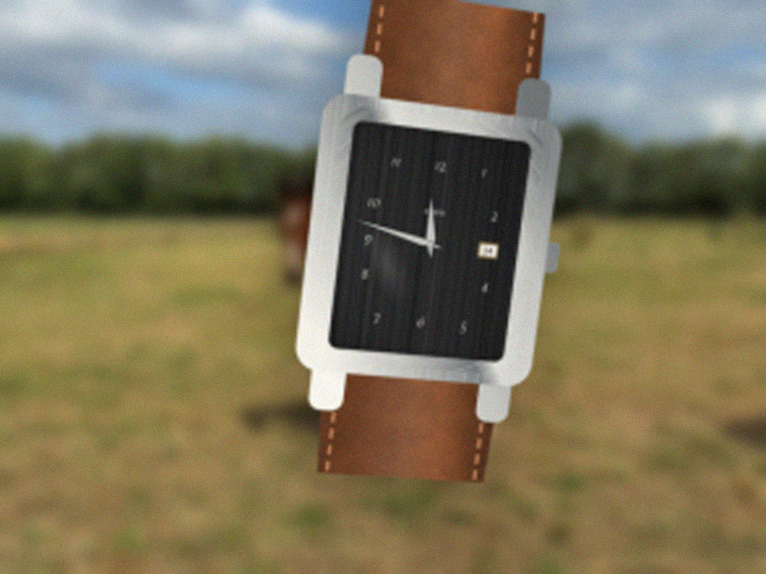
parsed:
11,47
